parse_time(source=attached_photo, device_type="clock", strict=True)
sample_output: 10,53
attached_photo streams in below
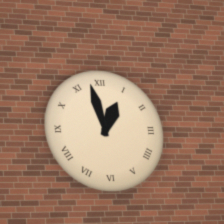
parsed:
12,58
